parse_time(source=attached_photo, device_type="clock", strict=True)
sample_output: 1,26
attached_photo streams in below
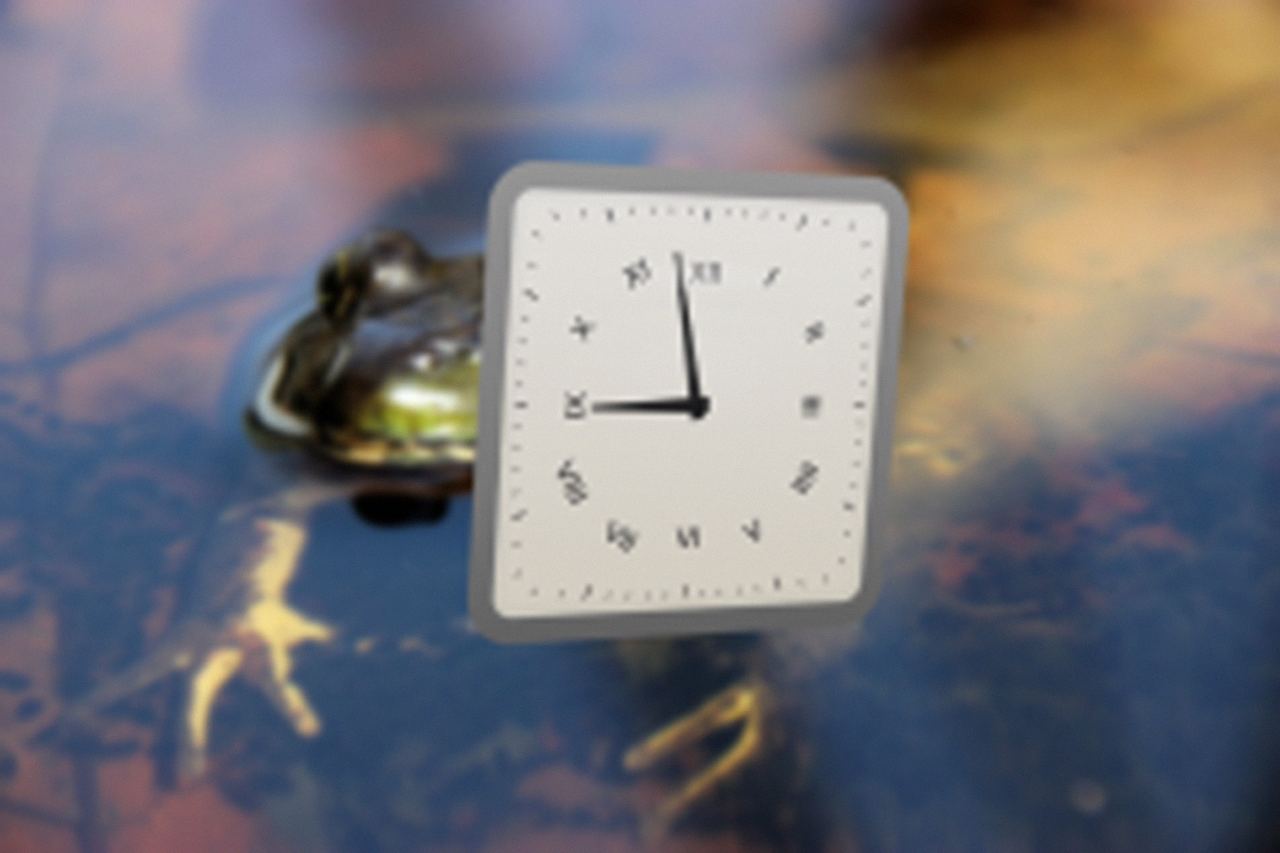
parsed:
8,58
